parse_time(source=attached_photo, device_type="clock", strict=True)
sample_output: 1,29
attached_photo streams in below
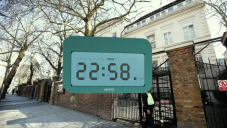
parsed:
22,58
